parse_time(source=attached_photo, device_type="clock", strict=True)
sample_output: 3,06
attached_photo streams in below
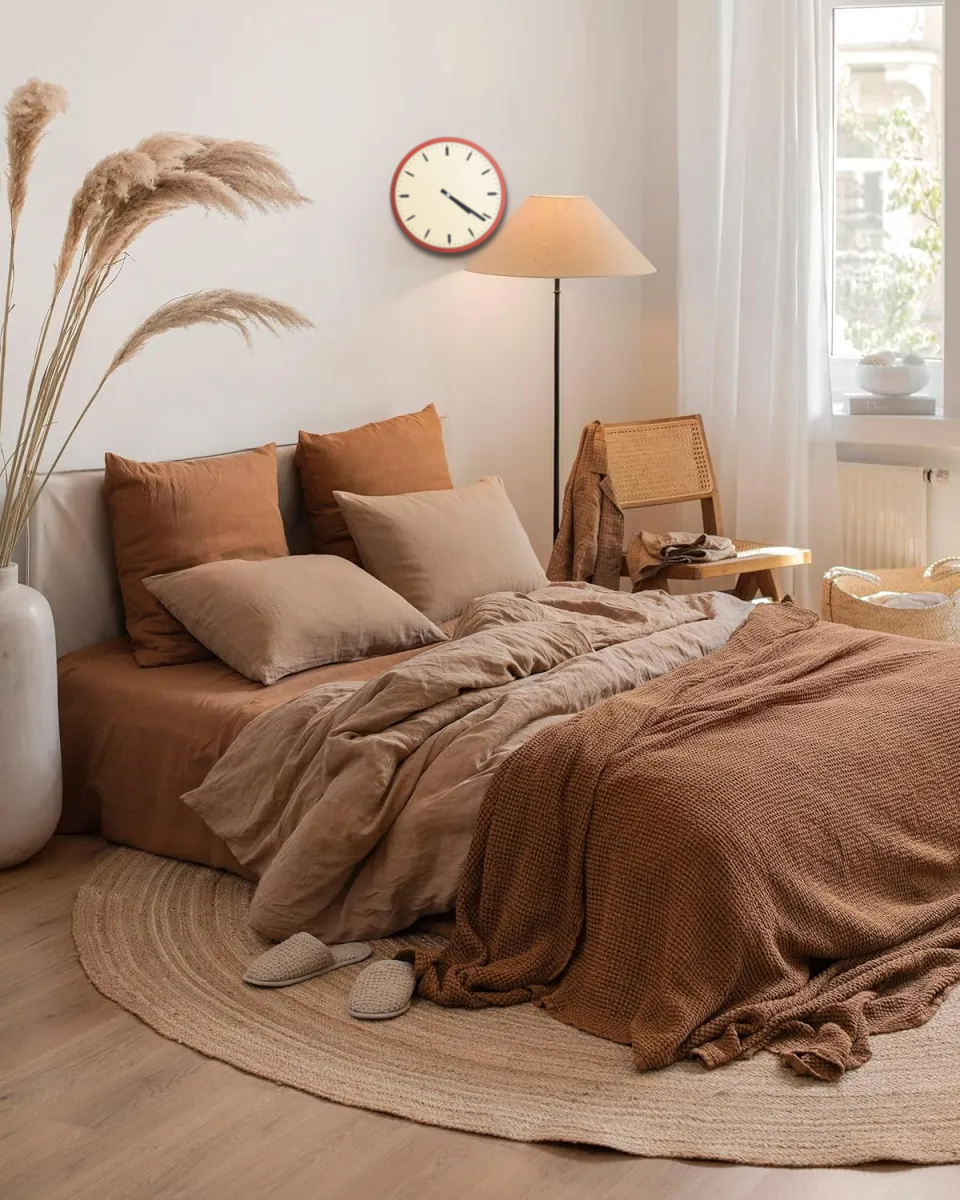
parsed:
4,21
